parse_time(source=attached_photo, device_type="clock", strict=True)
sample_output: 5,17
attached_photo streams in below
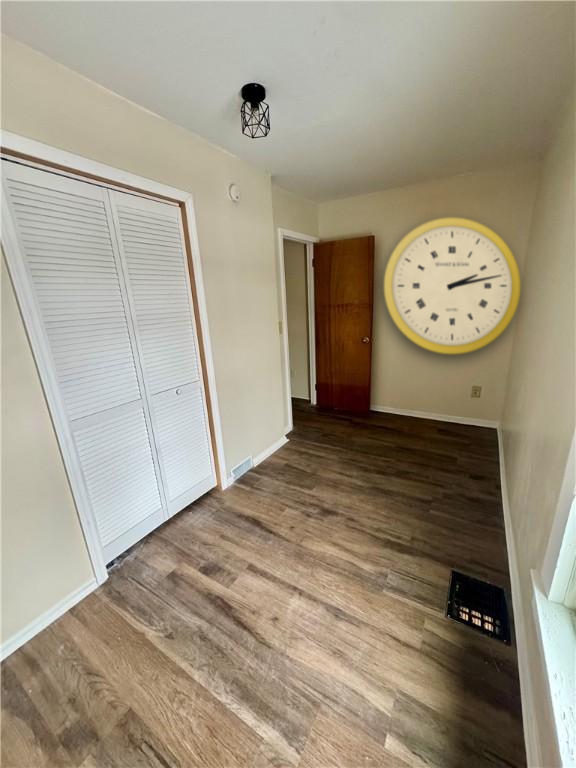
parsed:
2,13
